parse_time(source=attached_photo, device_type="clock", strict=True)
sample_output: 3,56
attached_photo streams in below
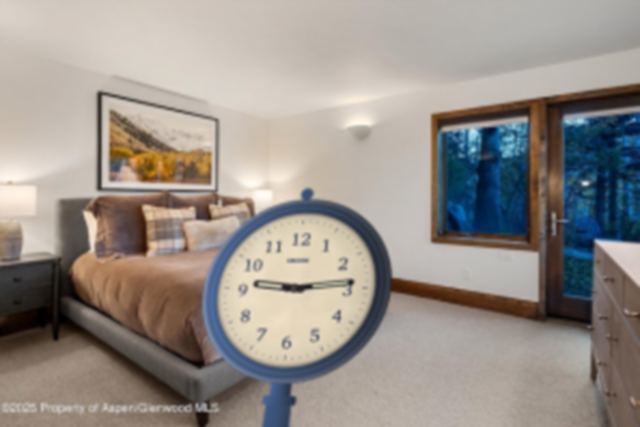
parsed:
9,14
